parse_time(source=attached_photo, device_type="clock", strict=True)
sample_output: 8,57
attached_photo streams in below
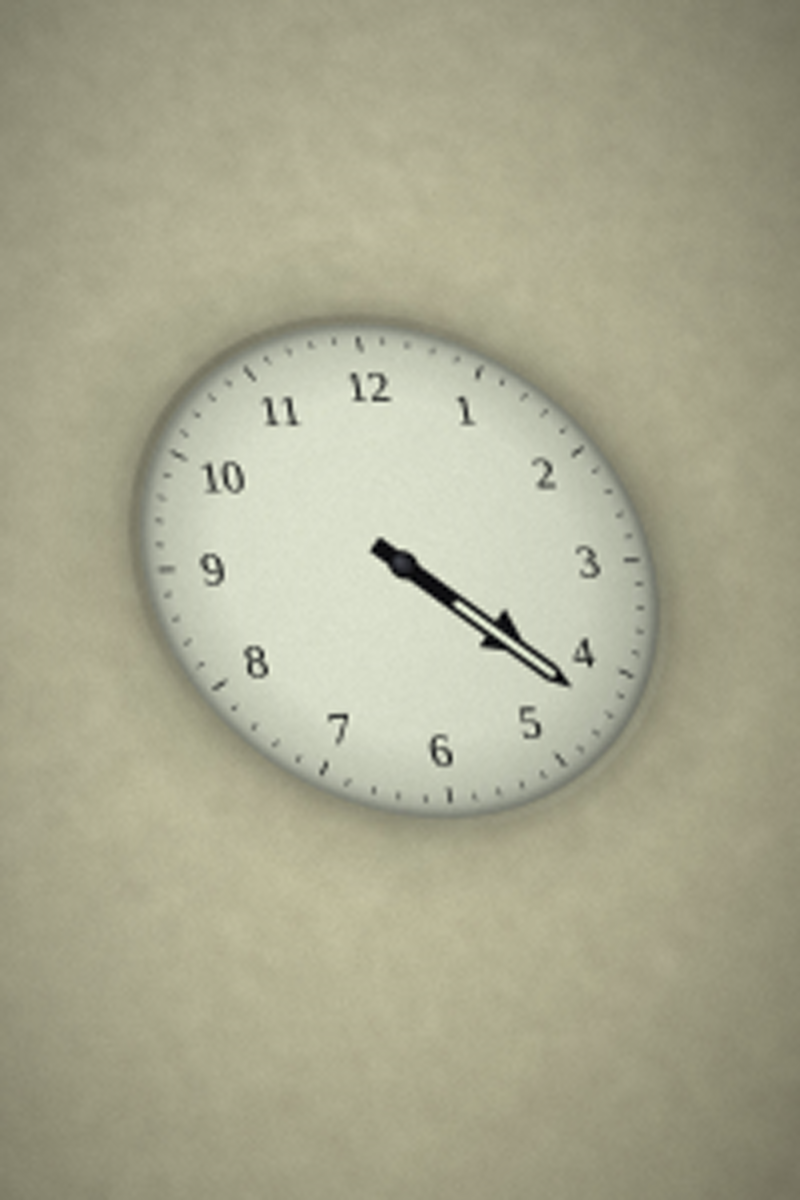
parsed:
4,22
